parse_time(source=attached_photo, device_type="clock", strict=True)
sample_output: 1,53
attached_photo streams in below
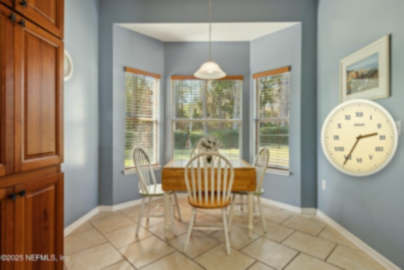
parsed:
2,35
